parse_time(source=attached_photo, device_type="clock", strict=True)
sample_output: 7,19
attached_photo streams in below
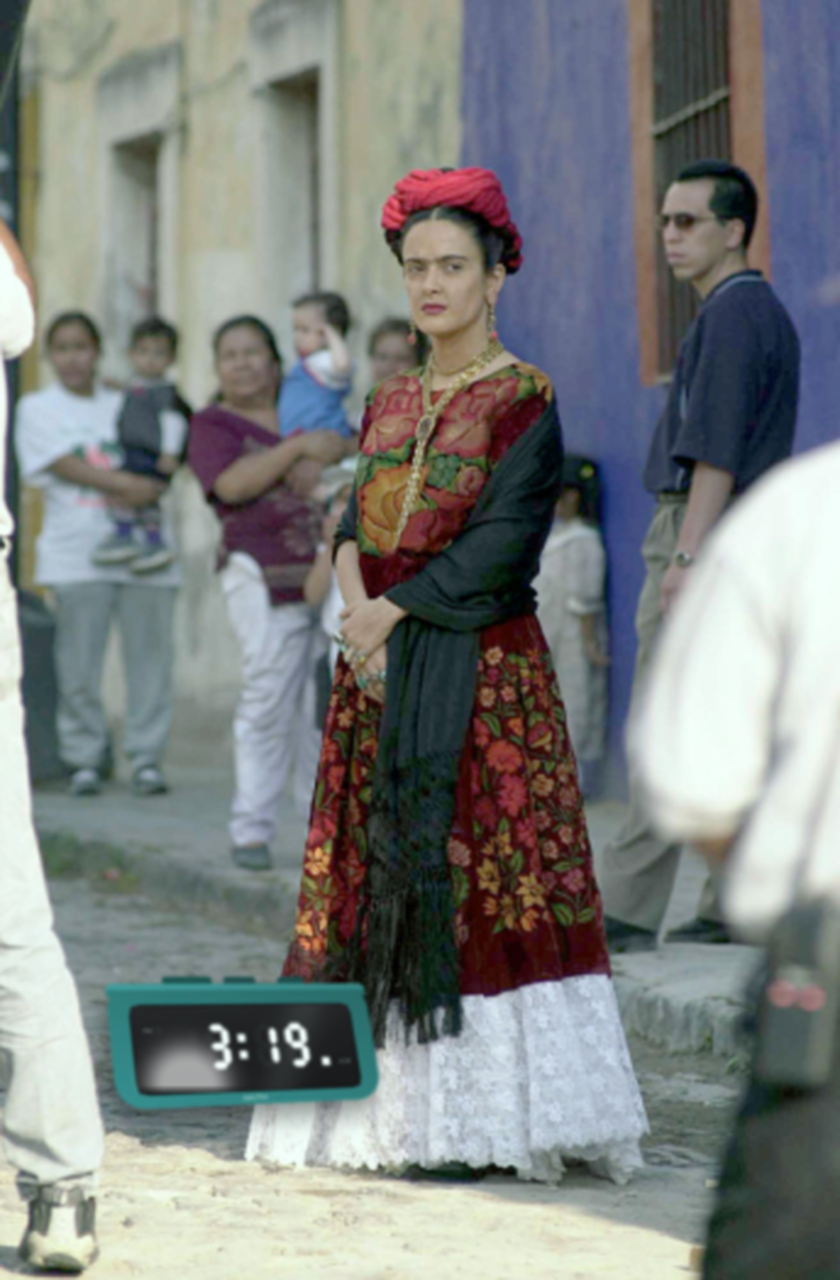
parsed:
3,19
